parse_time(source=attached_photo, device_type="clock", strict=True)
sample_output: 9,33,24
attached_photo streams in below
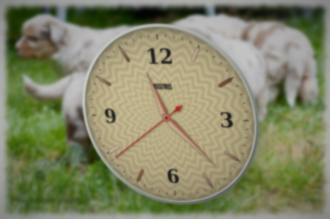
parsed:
11,22,39
